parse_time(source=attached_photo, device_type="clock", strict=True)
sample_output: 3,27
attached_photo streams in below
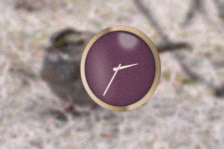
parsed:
2,35
